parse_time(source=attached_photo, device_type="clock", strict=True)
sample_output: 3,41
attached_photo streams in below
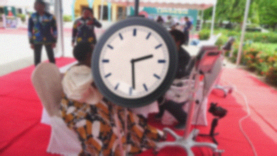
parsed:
2,29
